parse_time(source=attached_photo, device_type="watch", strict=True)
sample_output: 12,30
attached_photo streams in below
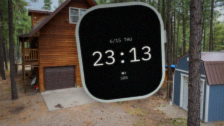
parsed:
23,13
